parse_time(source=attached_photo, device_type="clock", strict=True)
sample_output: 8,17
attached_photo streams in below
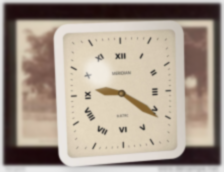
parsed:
9,21
